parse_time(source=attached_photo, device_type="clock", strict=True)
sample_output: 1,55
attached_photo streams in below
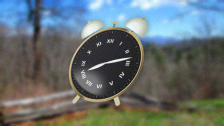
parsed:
8,13
